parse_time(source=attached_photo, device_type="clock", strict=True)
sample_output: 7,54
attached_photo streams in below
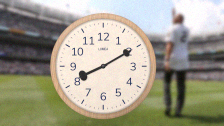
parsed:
8,10
